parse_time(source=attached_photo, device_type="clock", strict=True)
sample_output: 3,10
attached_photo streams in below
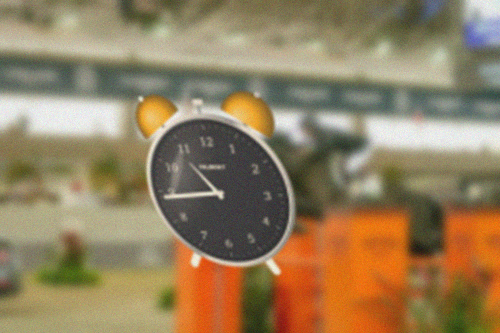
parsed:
10,44
